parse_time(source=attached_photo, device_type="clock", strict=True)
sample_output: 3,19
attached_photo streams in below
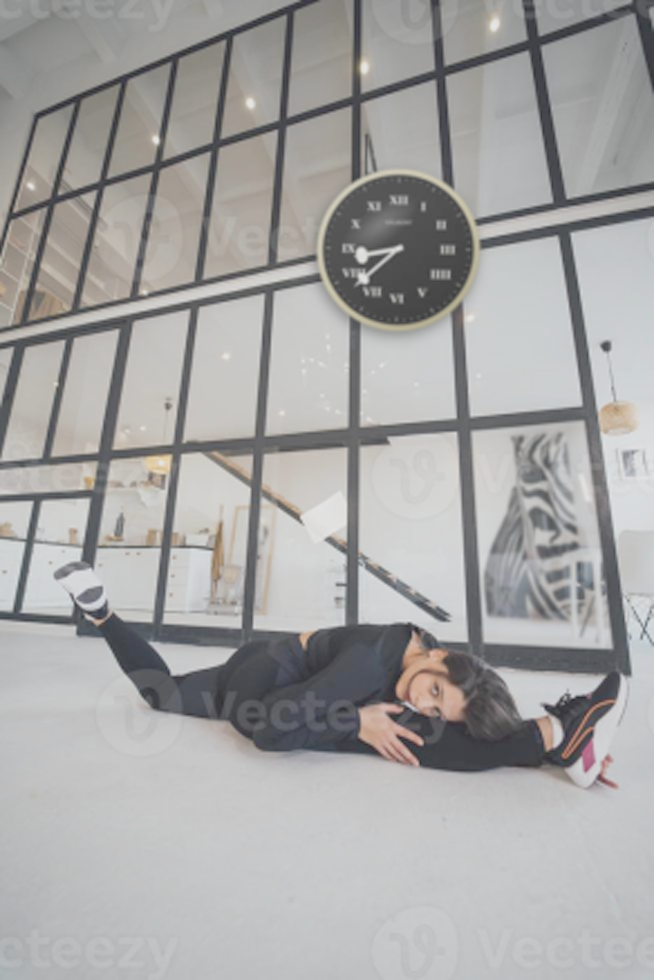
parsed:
8,38
